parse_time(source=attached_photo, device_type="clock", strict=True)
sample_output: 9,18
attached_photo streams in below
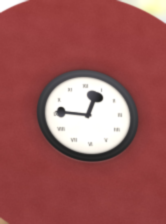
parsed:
12,46
